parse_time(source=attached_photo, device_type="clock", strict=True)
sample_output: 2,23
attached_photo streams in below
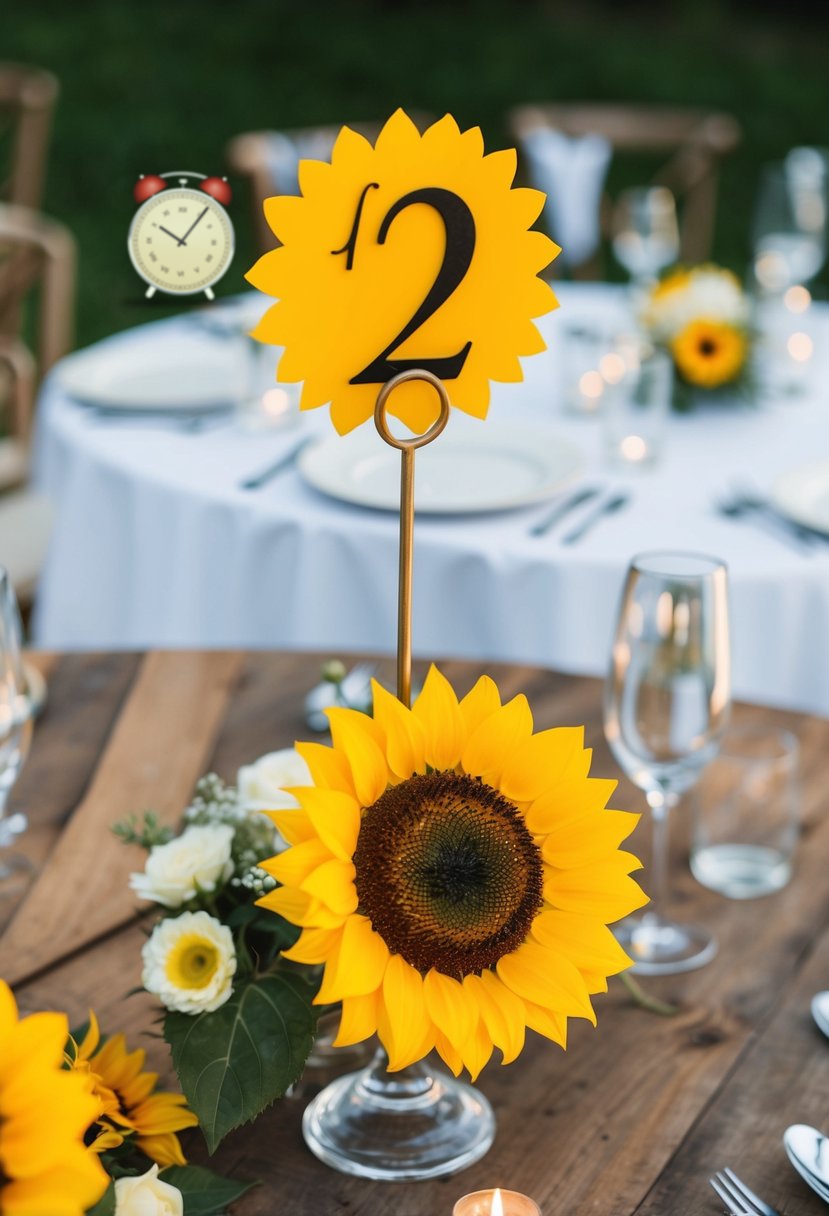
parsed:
10,06
